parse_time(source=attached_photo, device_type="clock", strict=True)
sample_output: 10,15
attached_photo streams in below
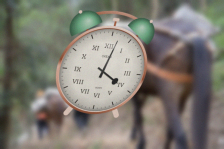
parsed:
4,02
